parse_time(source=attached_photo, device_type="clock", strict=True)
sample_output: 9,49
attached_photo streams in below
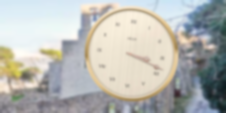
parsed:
3,18
